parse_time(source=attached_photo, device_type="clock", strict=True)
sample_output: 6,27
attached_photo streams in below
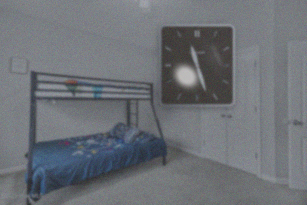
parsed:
11,27
